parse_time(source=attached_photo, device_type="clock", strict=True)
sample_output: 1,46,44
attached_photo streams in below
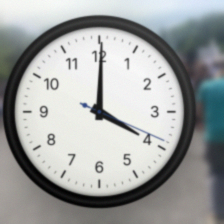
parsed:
4,00,19
